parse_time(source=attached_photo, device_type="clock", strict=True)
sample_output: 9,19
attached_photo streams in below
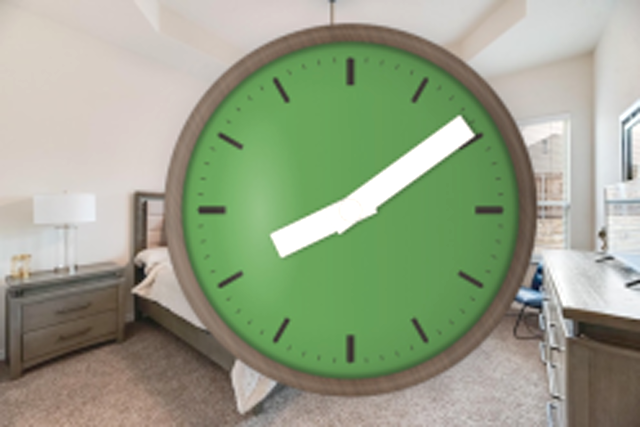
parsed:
8,09
